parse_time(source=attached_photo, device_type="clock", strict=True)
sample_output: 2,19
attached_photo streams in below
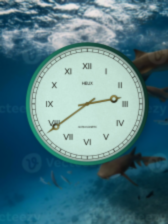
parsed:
2,39
